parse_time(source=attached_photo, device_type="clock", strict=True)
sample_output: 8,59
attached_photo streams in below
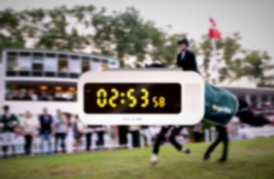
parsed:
2,53
